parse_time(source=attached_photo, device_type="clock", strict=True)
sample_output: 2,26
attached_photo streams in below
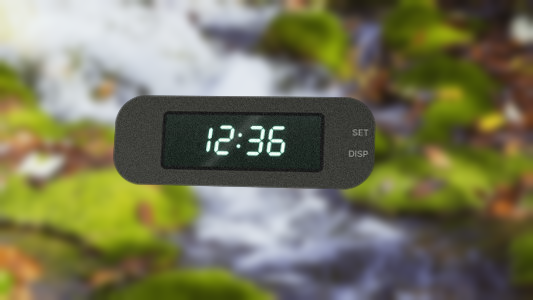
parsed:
12,36
